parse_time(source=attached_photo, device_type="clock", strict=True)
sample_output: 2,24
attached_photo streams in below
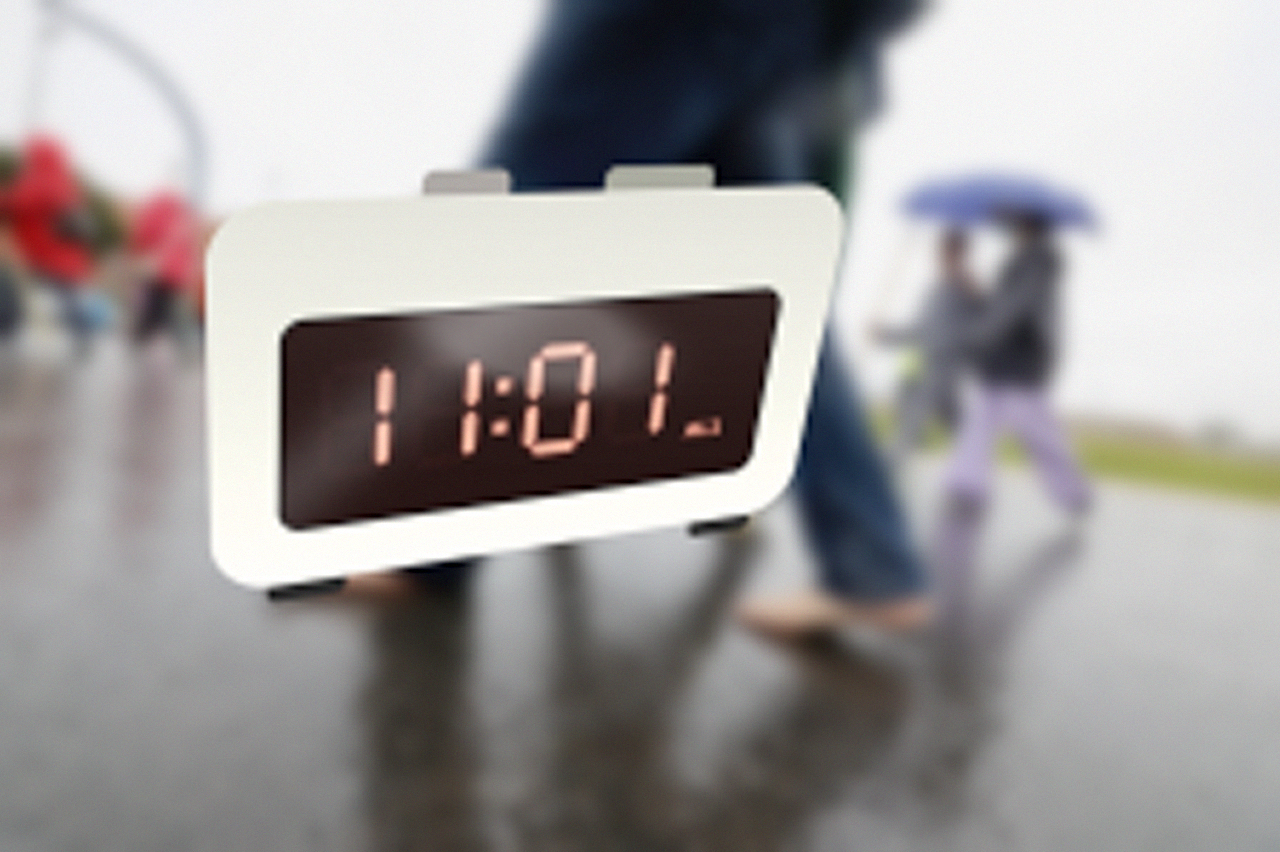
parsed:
11,01
